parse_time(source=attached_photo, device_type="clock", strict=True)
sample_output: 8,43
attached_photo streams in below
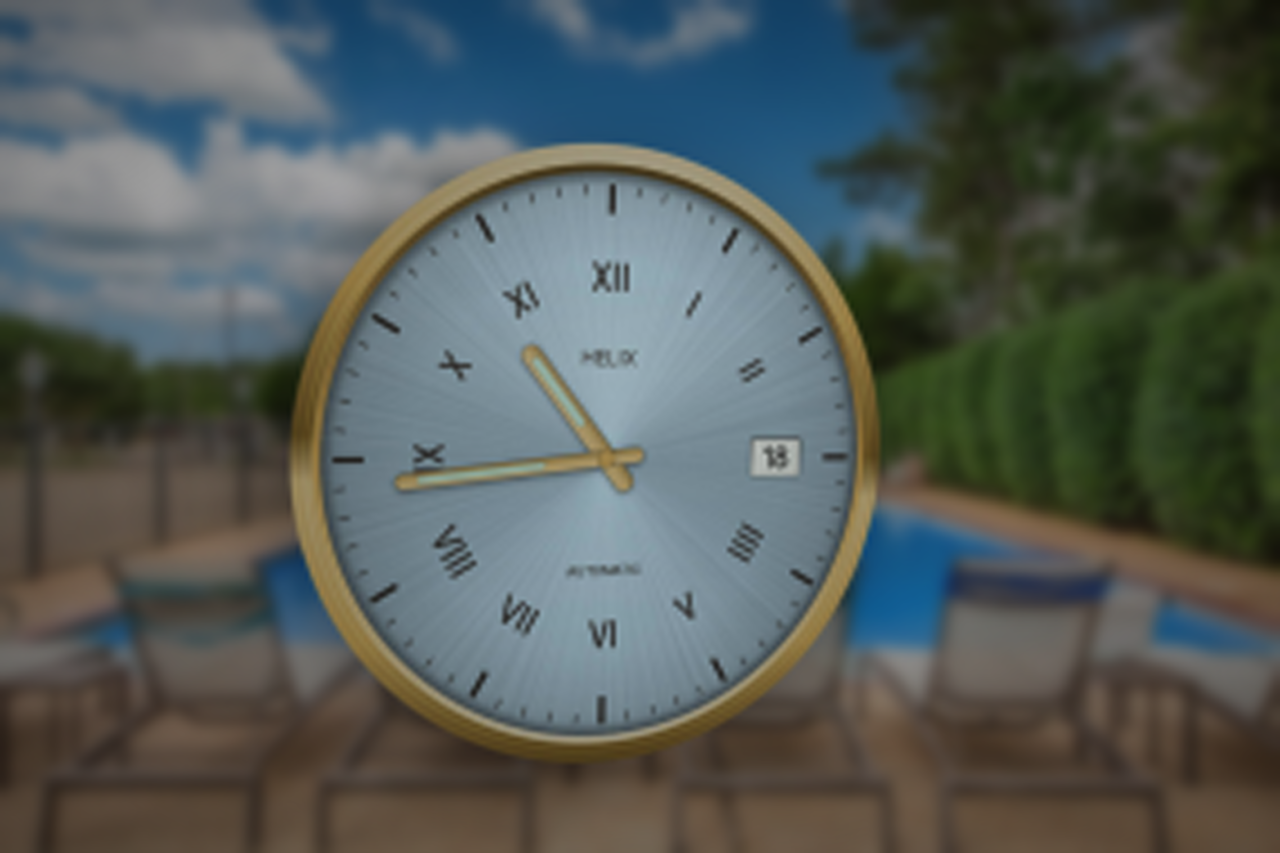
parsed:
10,44
